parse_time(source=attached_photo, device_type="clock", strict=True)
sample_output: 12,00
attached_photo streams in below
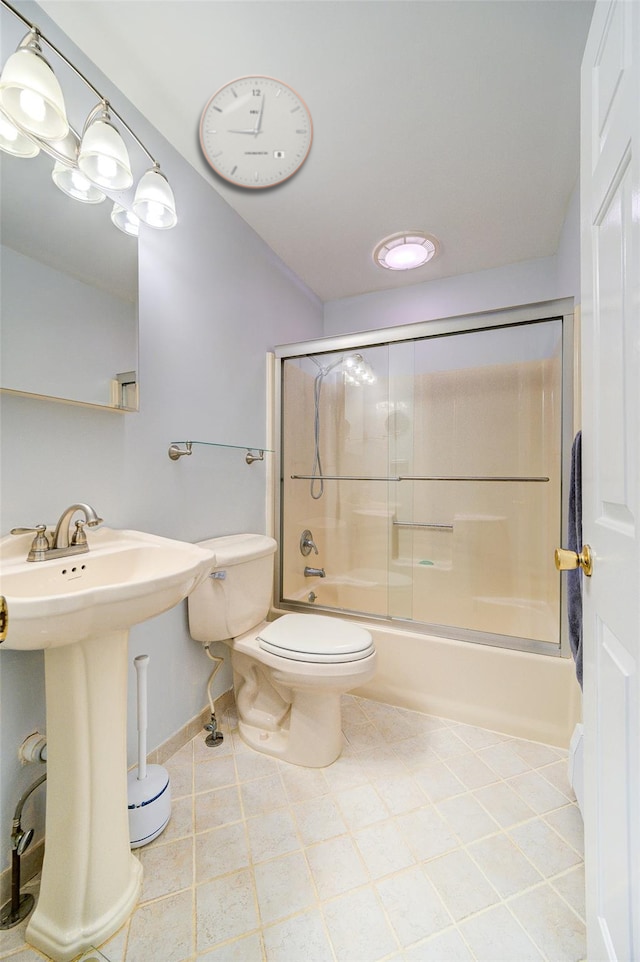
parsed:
9,02
